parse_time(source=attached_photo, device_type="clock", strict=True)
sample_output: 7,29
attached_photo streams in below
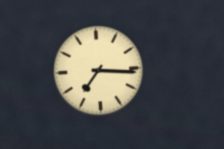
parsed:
7,16
